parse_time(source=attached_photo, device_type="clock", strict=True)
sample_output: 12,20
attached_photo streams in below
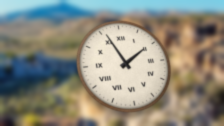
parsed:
1,56
